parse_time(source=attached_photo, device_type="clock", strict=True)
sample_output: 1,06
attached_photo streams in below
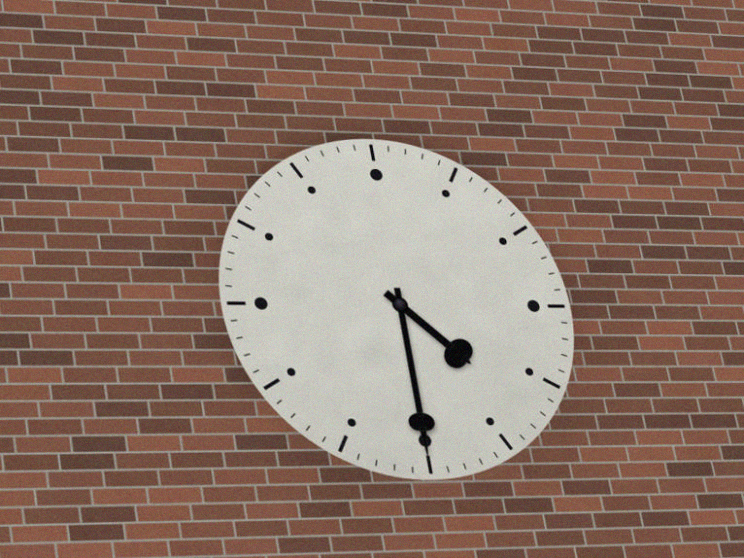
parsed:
4,30
